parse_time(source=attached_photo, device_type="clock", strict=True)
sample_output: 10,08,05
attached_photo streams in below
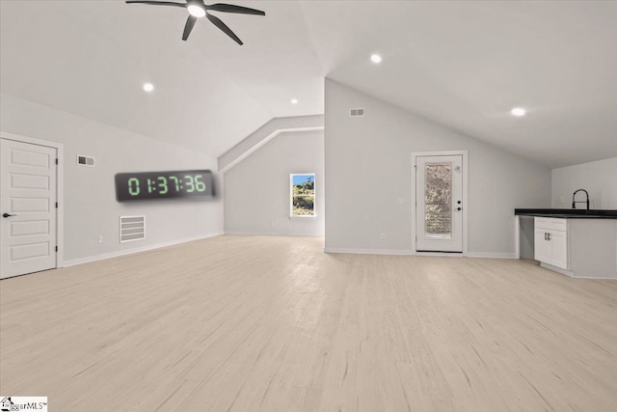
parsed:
1,37,36
